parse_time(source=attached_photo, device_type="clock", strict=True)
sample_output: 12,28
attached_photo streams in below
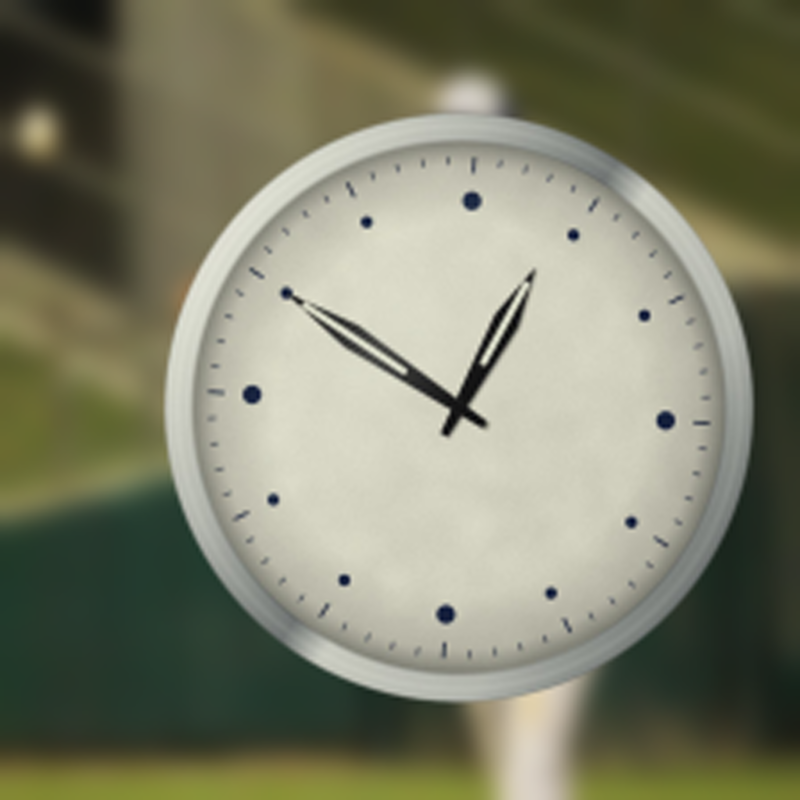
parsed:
12,50
